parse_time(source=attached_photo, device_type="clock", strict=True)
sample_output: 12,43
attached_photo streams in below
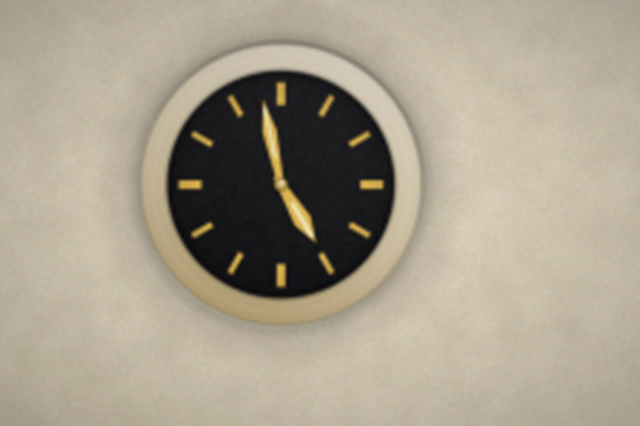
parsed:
4,58
